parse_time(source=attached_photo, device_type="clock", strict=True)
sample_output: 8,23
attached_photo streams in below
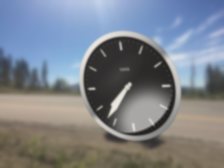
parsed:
7,37
